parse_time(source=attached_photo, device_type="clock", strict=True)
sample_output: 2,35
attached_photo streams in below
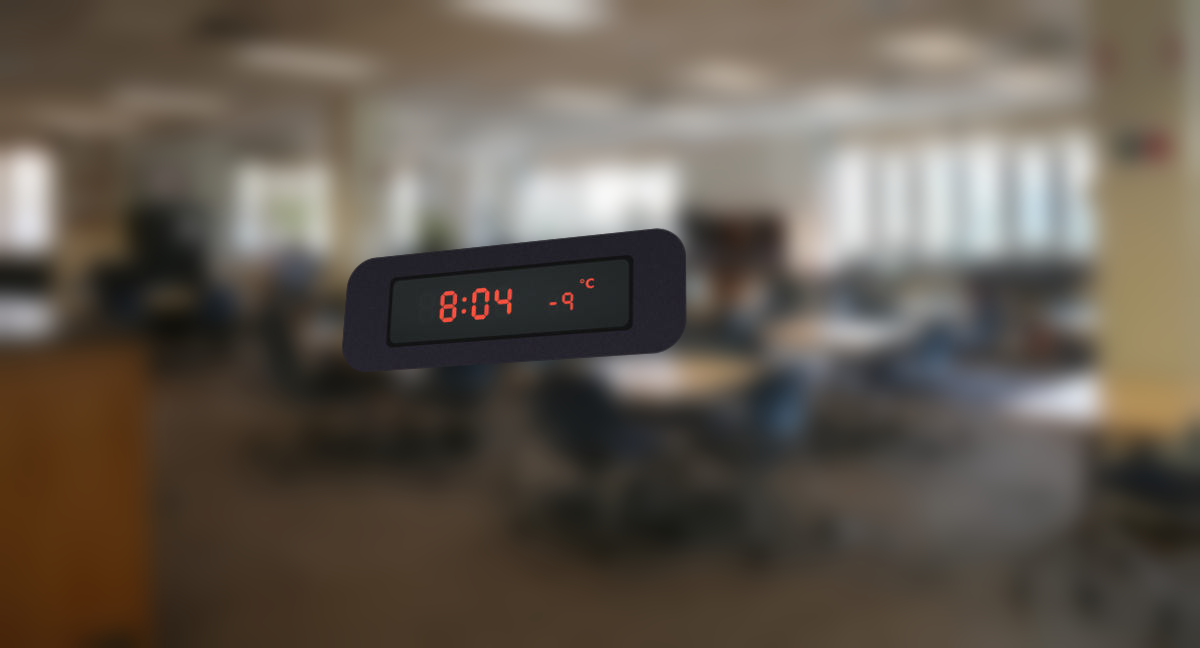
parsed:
8,04
